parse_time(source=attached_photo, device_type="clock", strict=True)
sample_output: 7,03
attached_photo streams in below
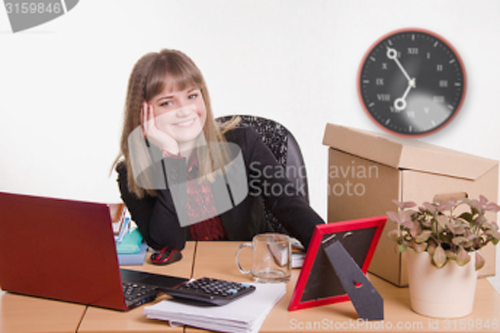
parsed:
6,54
